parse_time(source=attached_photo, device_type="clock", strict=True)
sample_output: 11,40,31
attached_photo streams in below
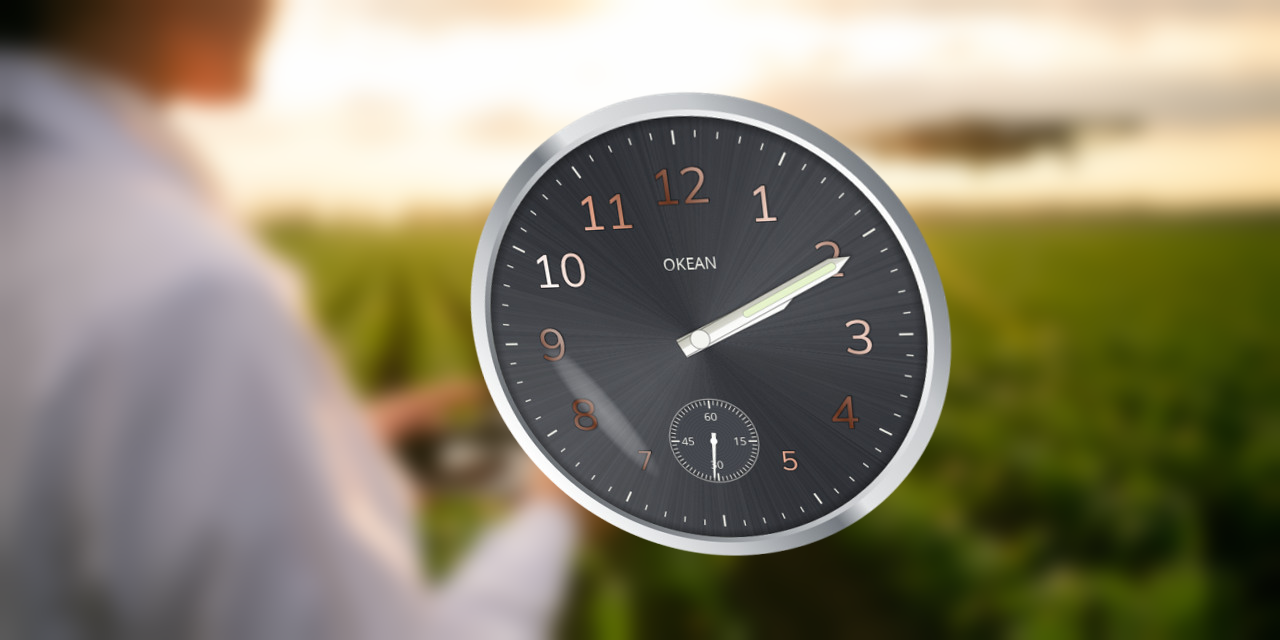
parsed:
2,10,31
